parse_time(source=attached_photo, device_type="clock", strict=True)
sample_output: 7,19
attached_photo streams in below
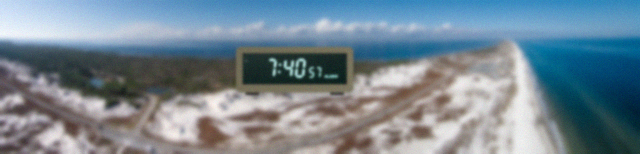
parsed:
7,40
